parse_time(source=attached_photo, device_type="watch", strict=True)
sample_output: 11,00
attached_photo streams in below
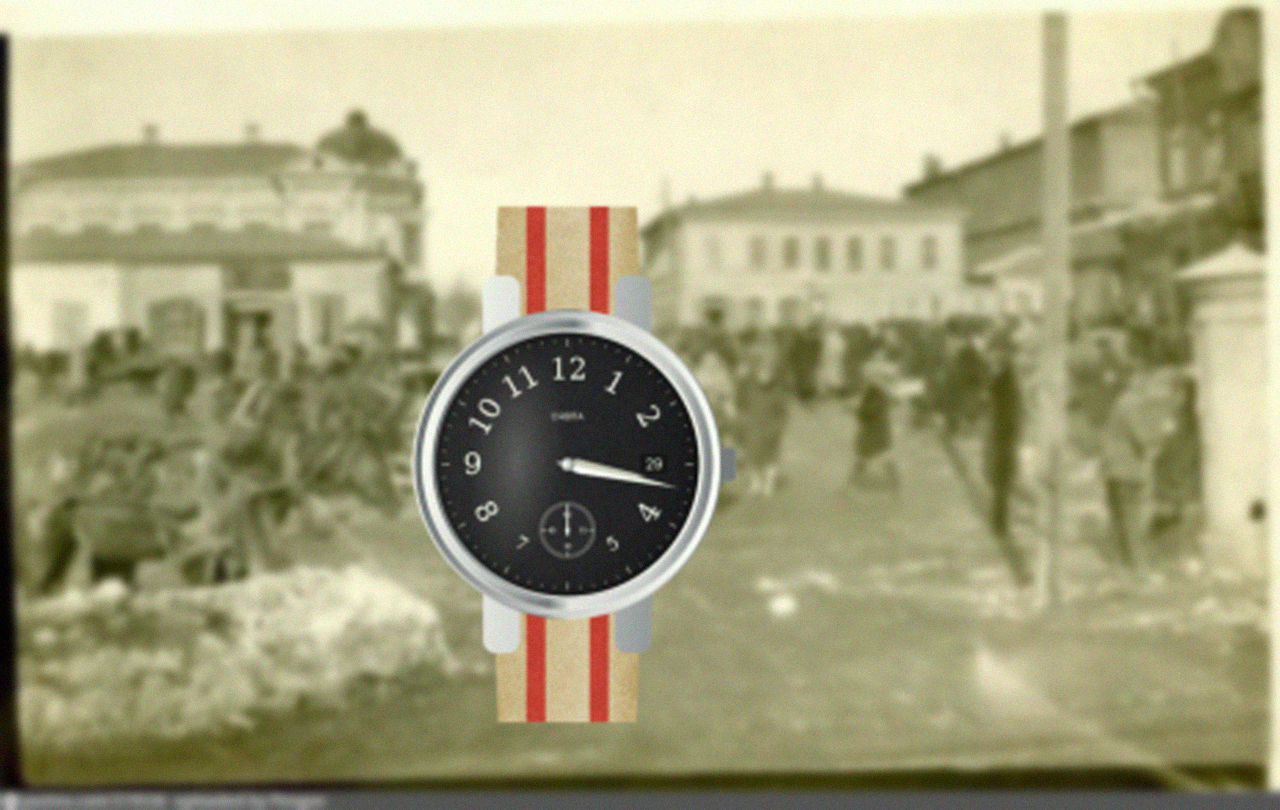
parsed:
3,17
